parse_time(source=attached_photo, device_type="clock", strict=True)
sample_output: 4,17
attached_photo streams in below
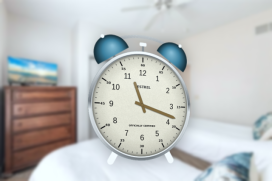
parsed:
11,18
